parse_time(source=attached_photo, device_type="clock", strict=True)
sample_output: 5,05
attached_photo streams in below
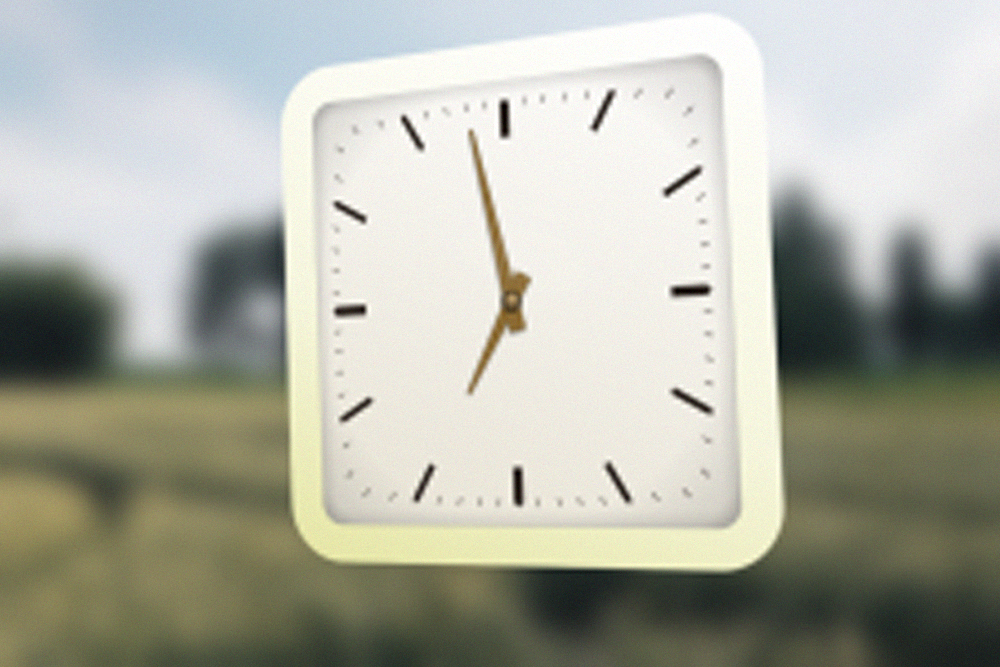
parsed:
6,58
